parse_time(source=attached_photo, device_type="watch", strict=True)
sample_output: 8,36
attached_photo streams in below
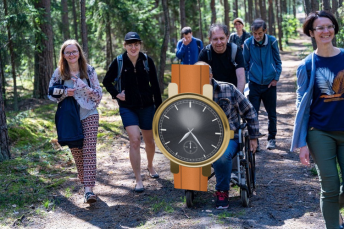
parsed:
7,24
